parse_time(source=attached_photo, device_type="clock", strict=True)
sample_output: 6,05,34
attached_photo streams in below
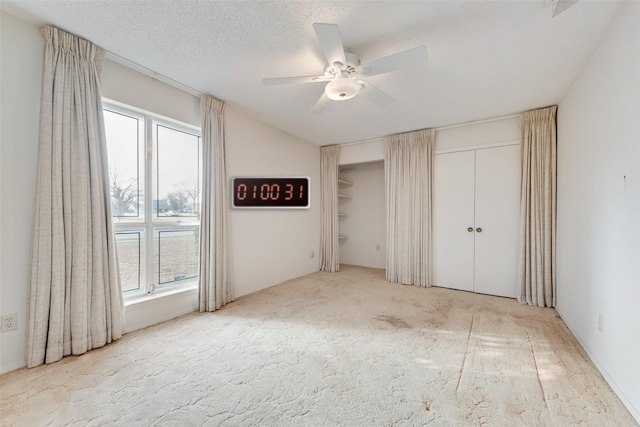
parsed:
1,00,31
